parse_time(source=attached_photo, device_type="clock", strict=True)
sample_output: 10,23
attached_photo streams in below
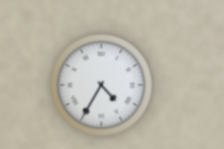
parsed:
4,35
